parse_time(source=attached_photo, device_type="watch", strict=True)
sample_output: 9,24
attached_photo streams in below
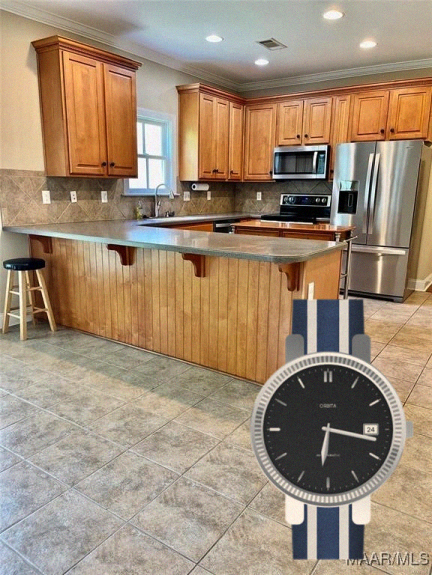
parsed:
6,17
